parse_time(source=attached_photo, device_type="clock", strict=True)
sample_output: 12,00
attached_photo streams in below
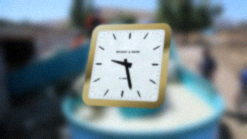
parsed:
9,27
